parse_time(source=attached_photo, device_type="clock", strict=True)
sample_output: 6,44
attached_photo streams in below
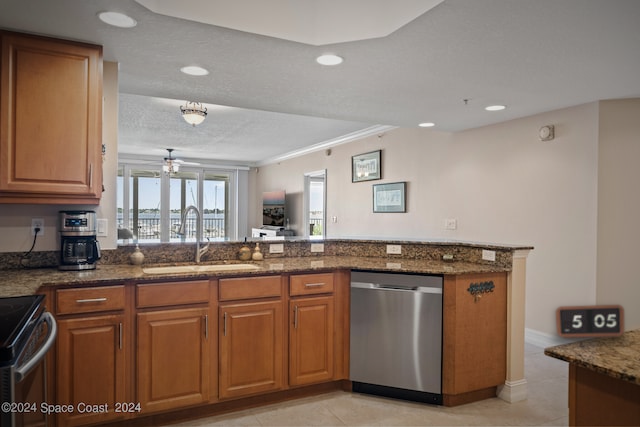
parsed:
5,05
